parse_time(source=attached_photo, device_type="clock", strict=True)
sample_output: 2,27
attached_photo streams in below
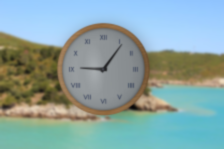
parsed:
9,06
